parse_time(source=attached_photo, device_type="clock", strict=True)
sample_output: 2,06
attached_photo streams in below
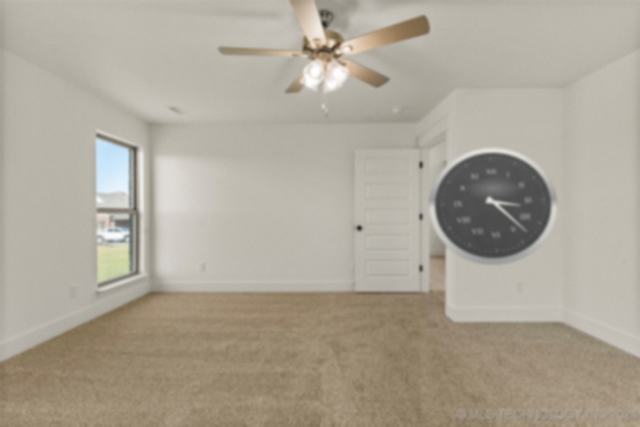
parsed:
3,23
